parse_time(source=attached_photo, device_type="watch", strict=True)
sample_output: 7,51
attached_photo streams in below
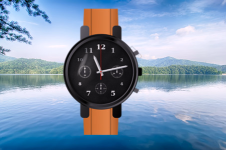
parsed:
11,13
